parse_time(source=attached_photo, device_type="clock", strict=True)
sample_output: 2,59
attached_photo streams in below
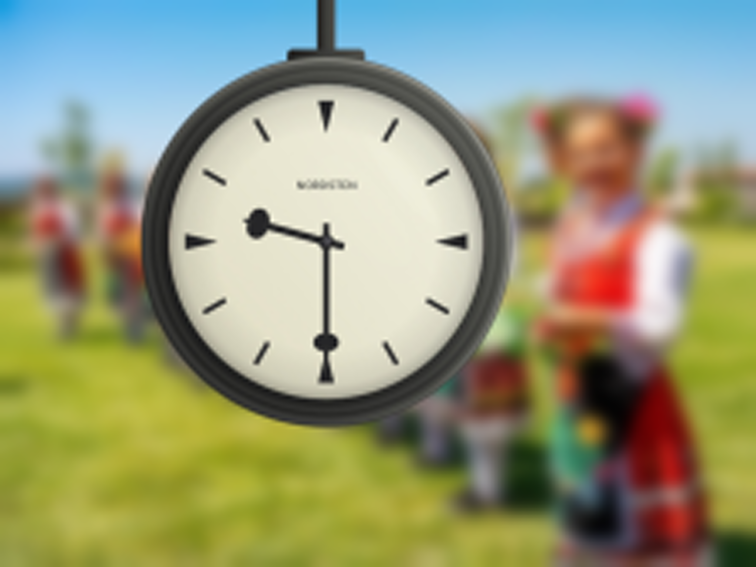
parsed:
9,30
